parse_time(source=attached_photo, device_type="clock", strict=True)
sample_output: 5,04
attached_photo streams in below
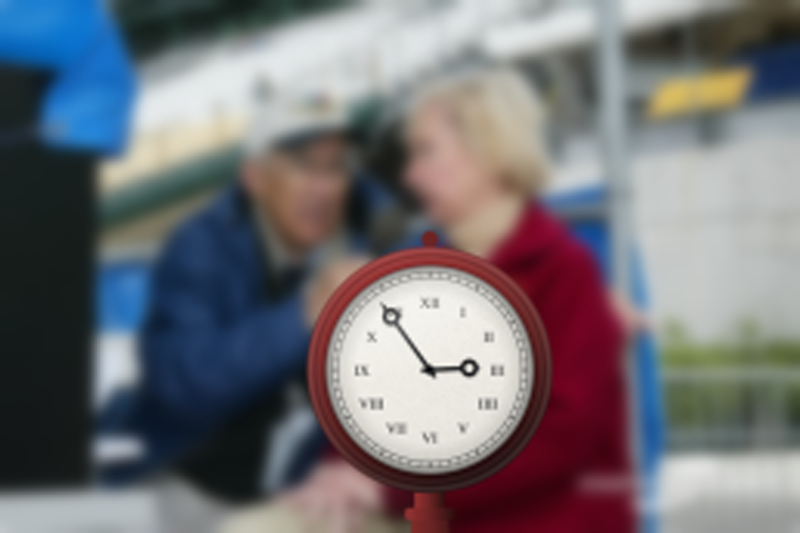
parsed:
2,54
